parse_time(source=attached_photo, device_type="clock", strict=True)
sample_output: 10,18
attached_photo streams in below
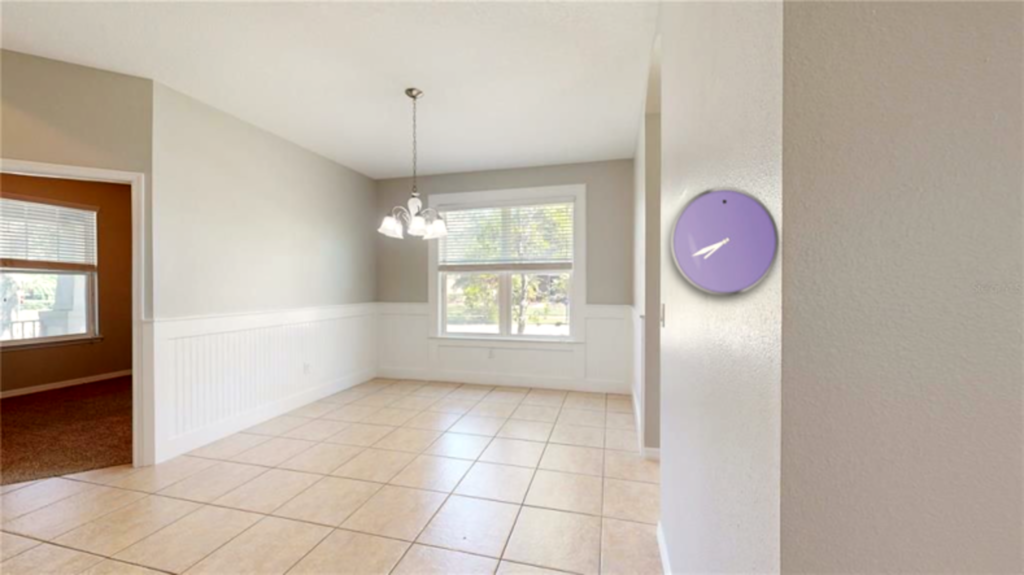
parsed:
7,41
